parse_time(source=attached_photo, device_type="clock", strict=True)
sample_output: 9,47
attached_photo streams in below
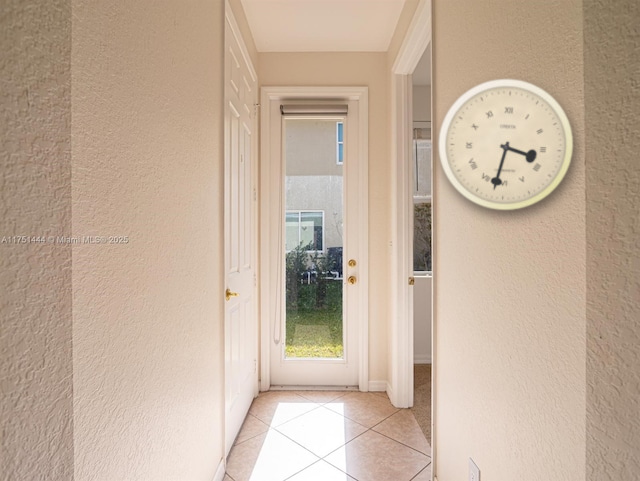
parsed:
3,32
